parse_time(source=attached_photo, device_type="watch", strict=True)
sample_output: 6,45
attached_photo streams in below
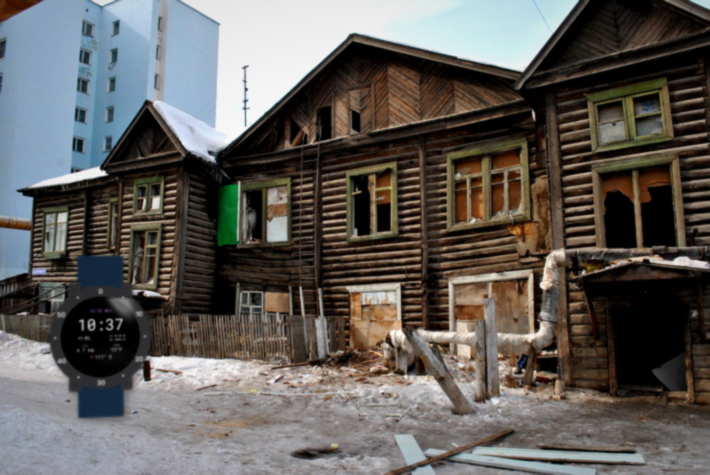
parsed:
10,37
